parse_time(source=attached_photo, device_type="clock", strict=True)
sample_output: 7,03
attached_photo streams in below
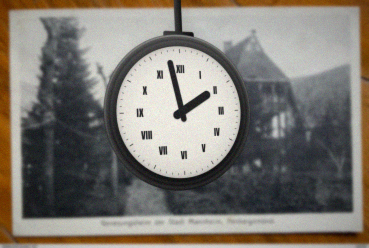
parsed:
1,58
